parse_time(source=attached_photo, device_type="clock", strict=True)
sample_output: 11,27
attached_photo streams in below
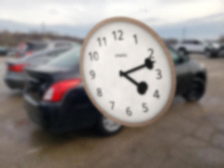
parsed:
4,12
